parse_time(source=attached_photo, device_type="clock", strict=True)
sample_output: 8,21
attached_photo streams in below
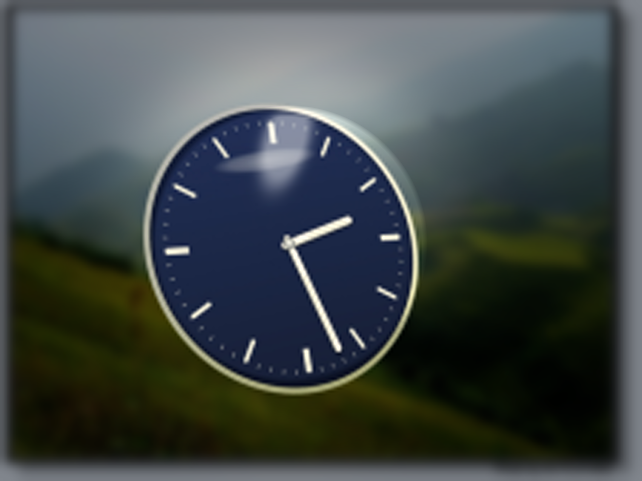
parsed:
2,27
